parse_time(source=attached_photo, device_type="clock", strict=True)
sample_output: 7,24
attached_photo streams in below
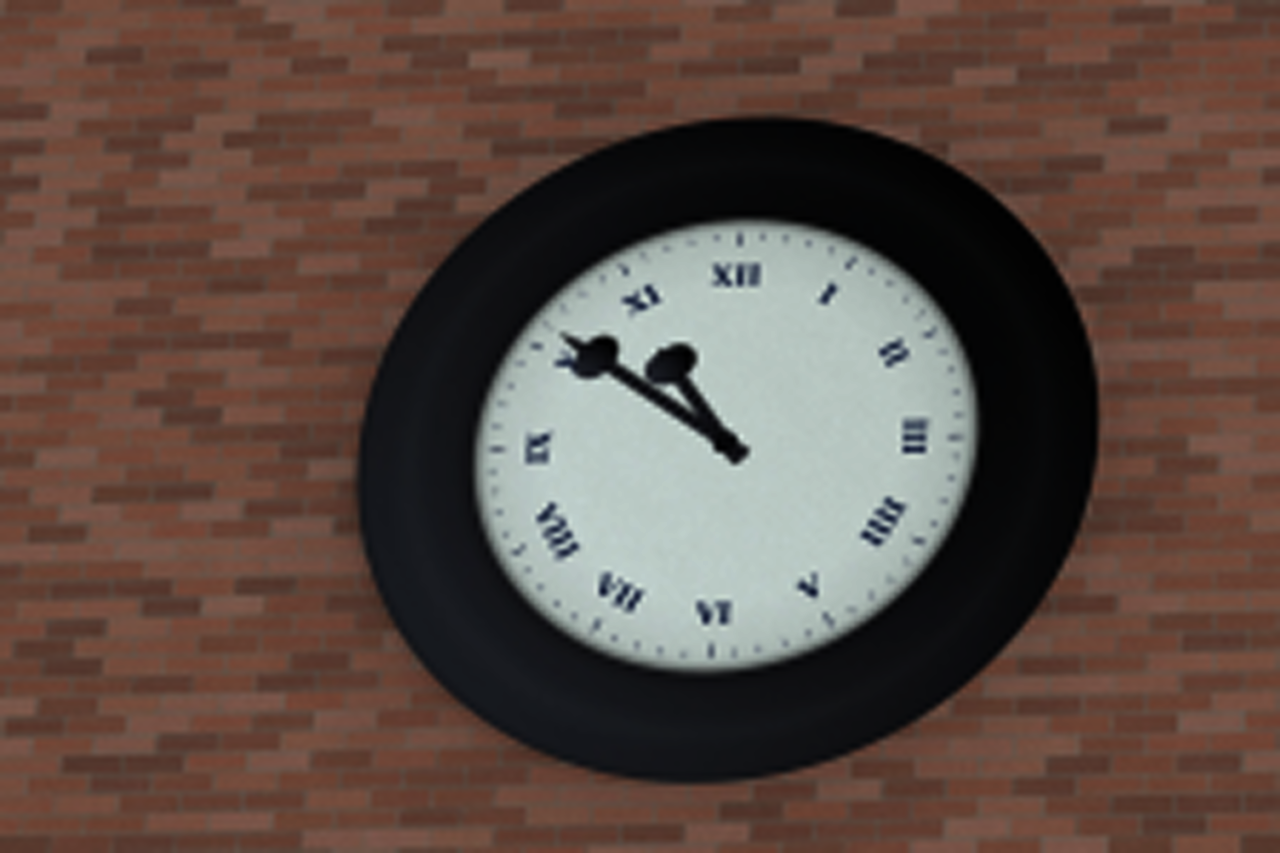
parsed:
10,51
